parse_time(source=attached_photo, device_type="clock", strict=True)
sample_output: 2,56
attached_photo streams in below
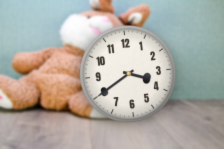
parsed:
3,40
